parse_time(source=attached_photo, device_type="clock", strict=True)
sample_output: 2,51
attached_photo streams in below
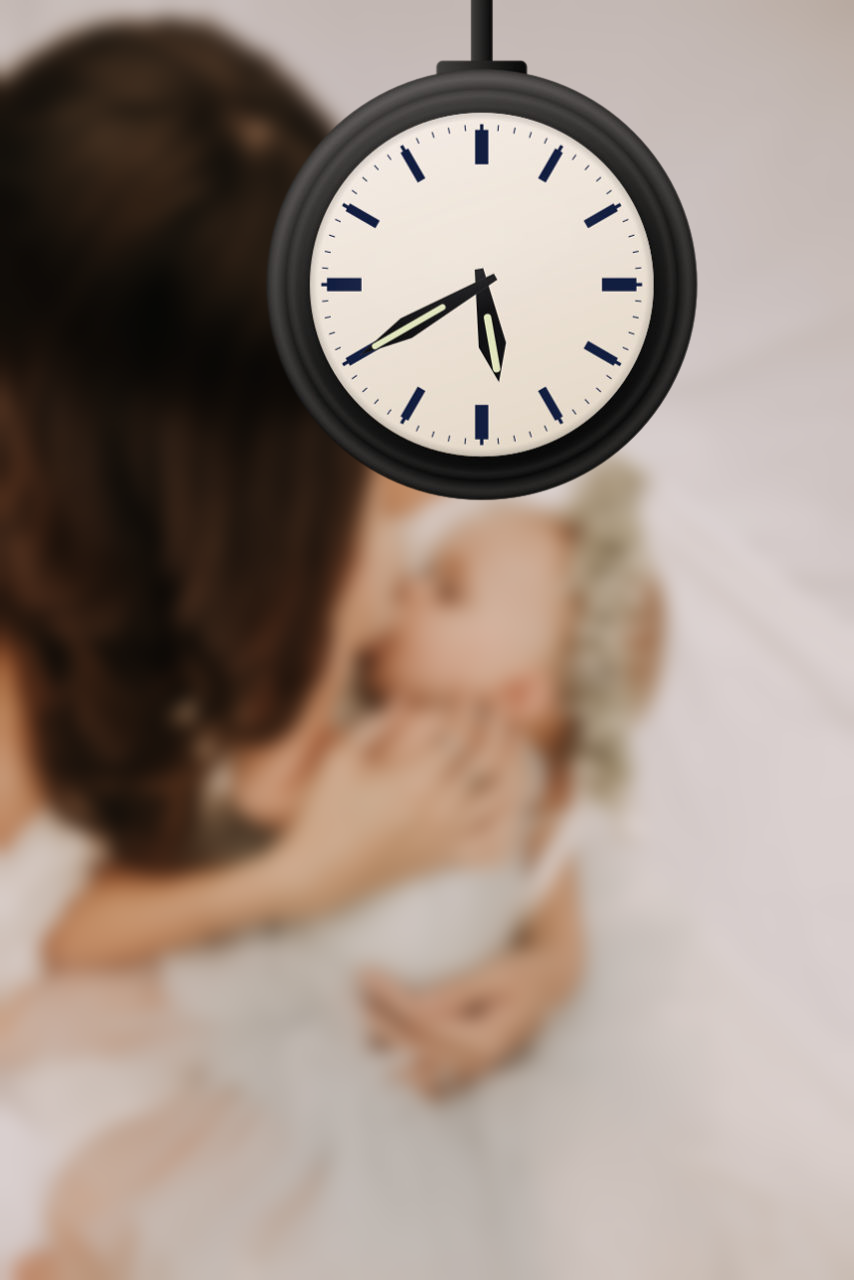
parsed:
5,40
